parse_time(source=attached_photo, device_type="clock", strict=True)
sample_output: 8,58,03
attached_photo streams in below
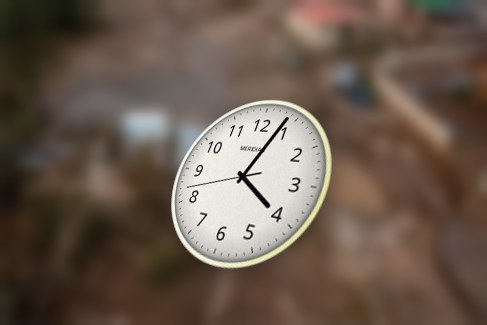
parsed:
4,03,42
